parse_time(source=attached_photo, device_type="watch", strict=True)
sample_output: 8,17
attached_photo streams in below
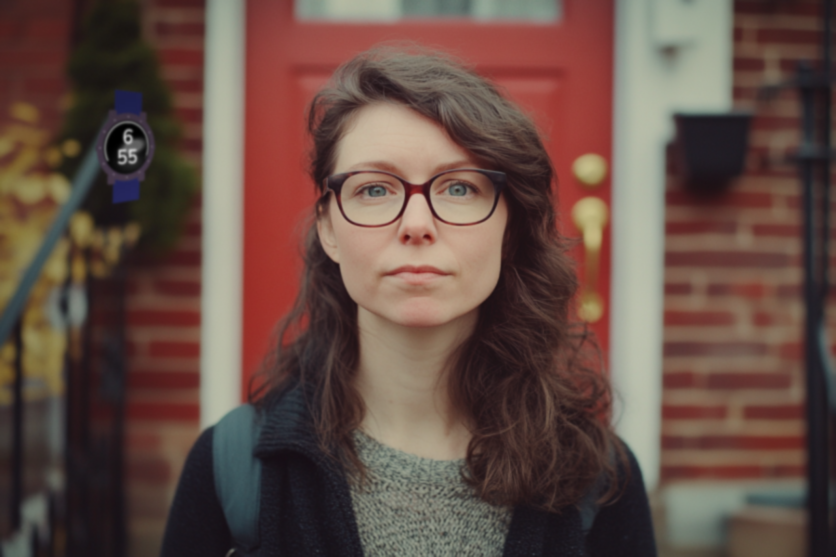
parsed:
6,55
